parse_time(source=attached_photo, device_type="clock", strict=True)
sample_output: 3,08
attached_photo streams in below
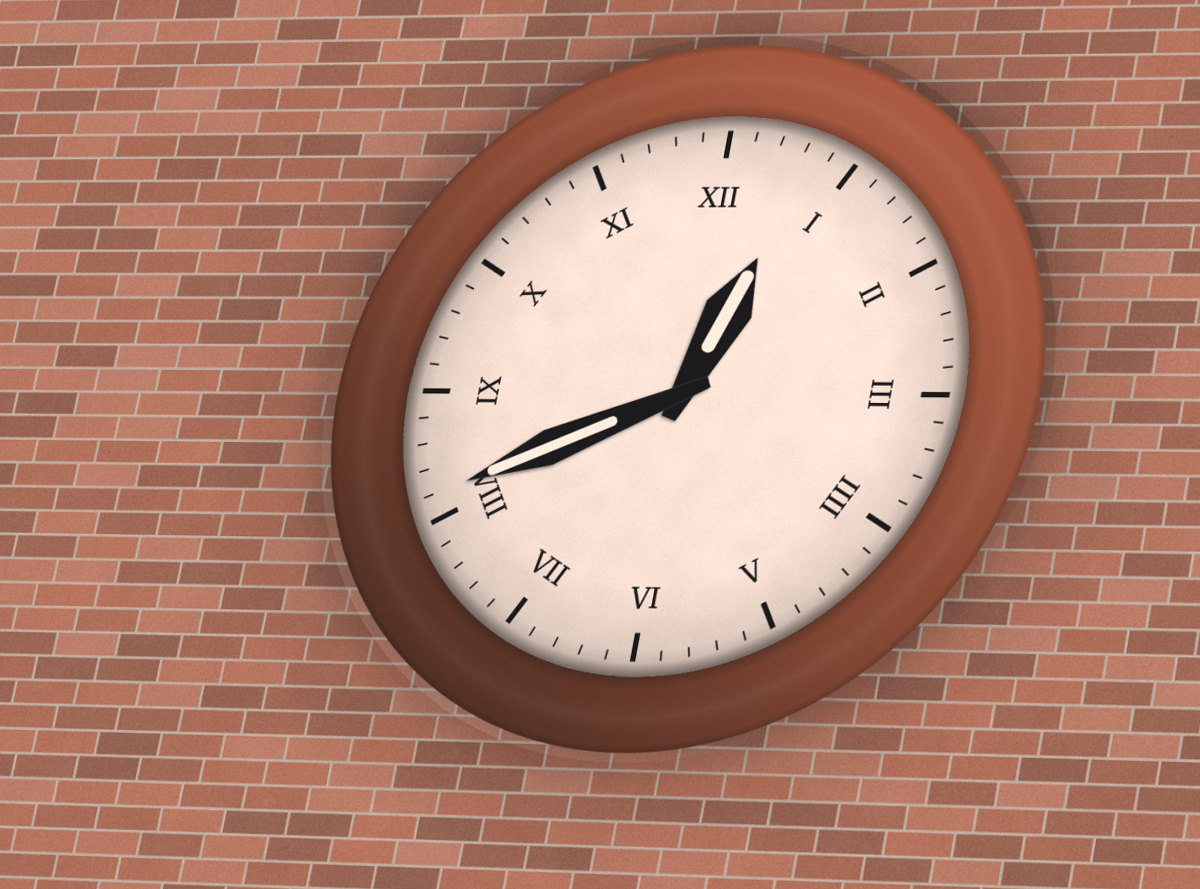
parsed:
12,41
